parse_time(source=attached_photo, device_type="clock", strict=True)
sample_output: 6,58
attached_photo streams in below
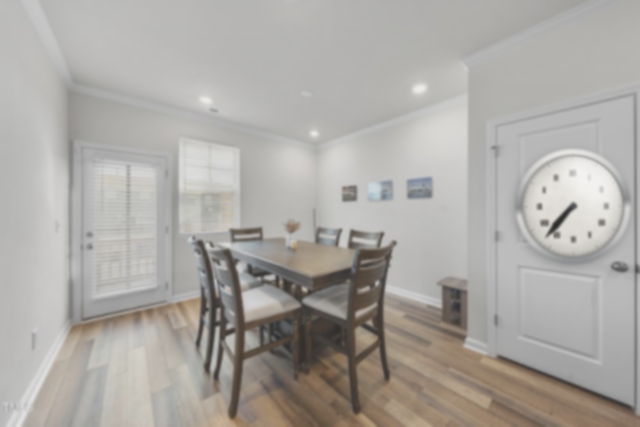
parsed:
7,37
